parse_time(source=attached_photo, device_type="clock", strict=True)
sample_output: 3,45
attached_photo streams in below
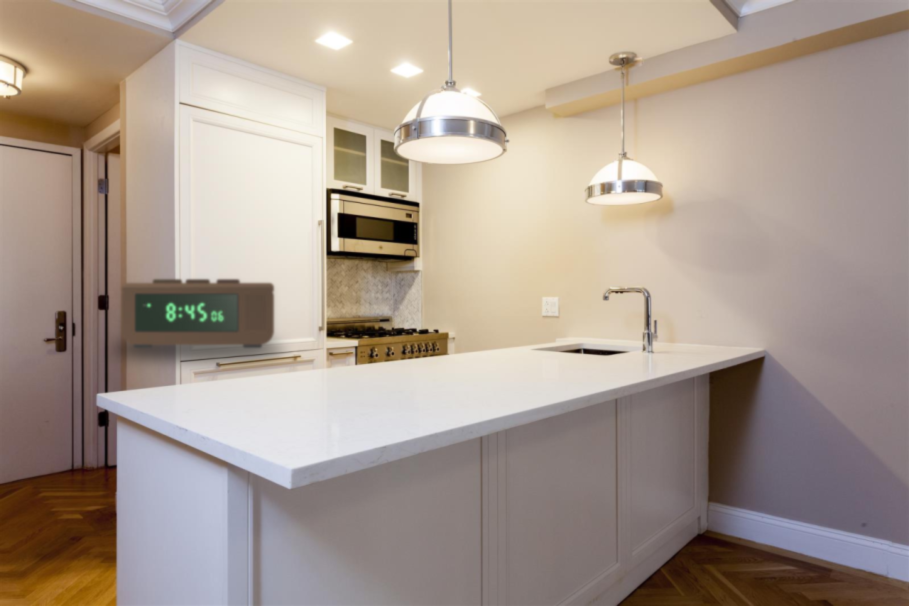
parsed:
8,45
